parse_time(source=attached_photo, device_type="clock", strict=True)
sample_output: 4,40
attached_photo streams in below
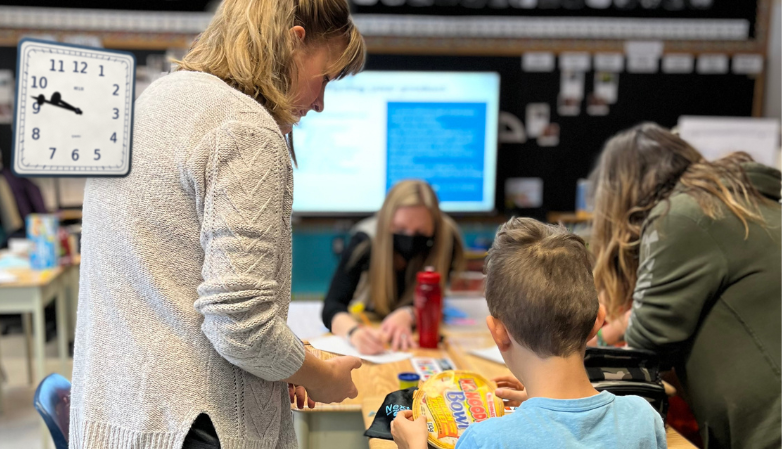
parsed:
9,47
